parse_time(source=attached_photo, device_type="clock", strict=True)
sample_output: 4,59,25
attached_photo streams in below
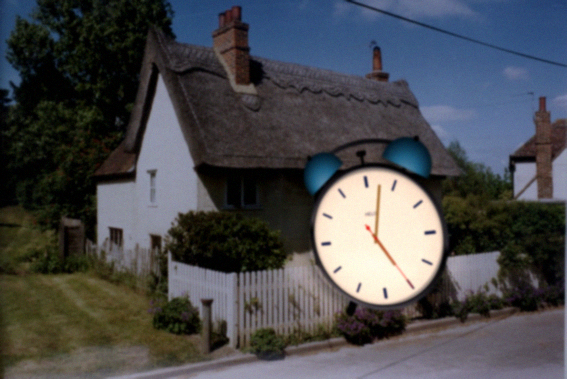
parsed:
5,02,25
